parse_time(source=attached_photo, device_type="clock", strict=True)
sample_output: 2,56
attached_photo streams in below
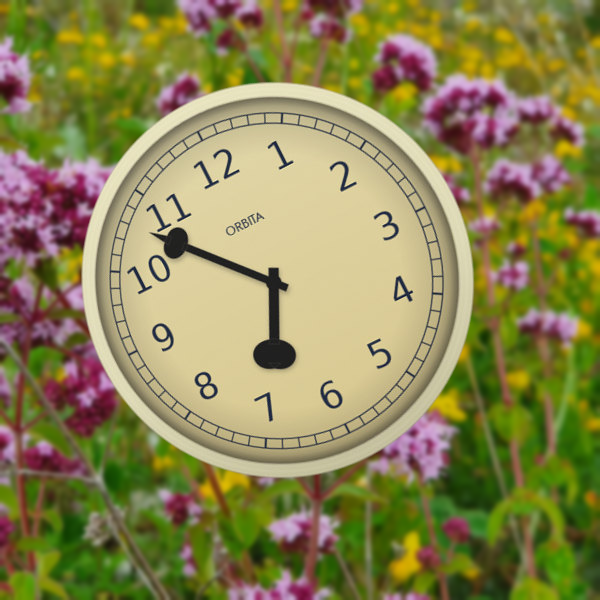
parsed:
6,53
